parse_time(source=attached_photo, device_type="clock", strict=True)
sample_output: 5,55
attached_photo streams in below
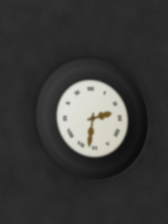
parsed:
2,32
